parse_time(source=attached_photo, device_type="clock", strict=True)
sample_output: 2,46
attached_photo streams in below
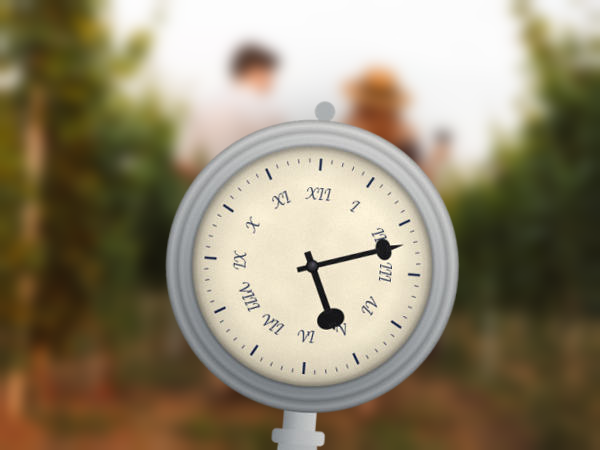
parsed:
5,12
